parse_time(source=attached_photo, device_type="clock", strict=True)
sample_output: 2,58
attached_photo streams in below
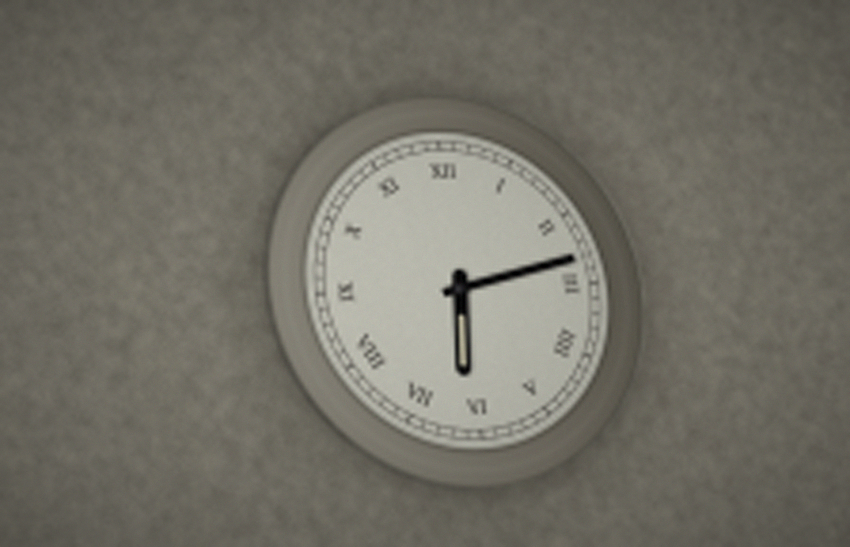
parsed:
6,13
